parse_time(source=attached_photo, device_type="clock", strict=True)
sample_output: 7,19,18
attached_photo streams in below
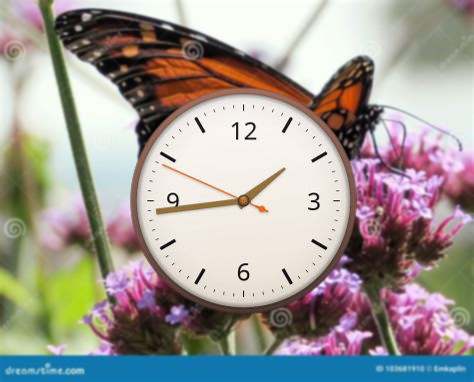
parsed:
1,43,49
